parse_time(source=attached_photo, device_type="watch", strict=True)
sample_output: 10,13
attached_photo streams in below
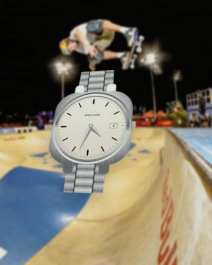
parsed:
4,33
